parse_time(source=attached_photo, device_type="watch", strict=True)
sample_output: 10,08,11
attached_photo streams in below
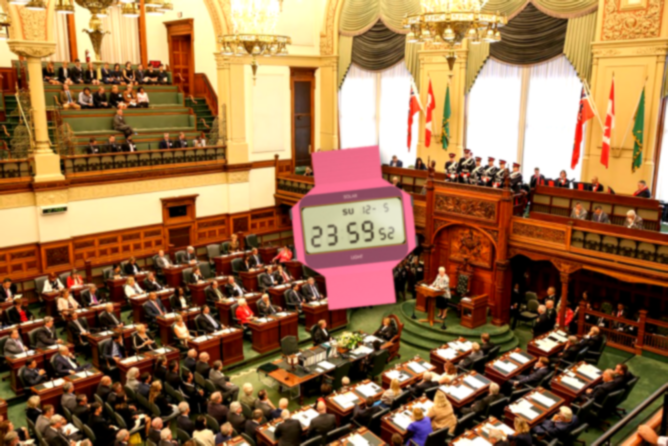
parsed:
23,59,52
